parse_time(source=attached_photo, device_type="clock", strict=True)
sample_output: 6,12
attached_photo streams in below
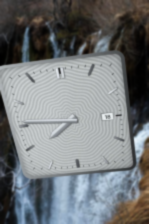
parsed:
7,46
